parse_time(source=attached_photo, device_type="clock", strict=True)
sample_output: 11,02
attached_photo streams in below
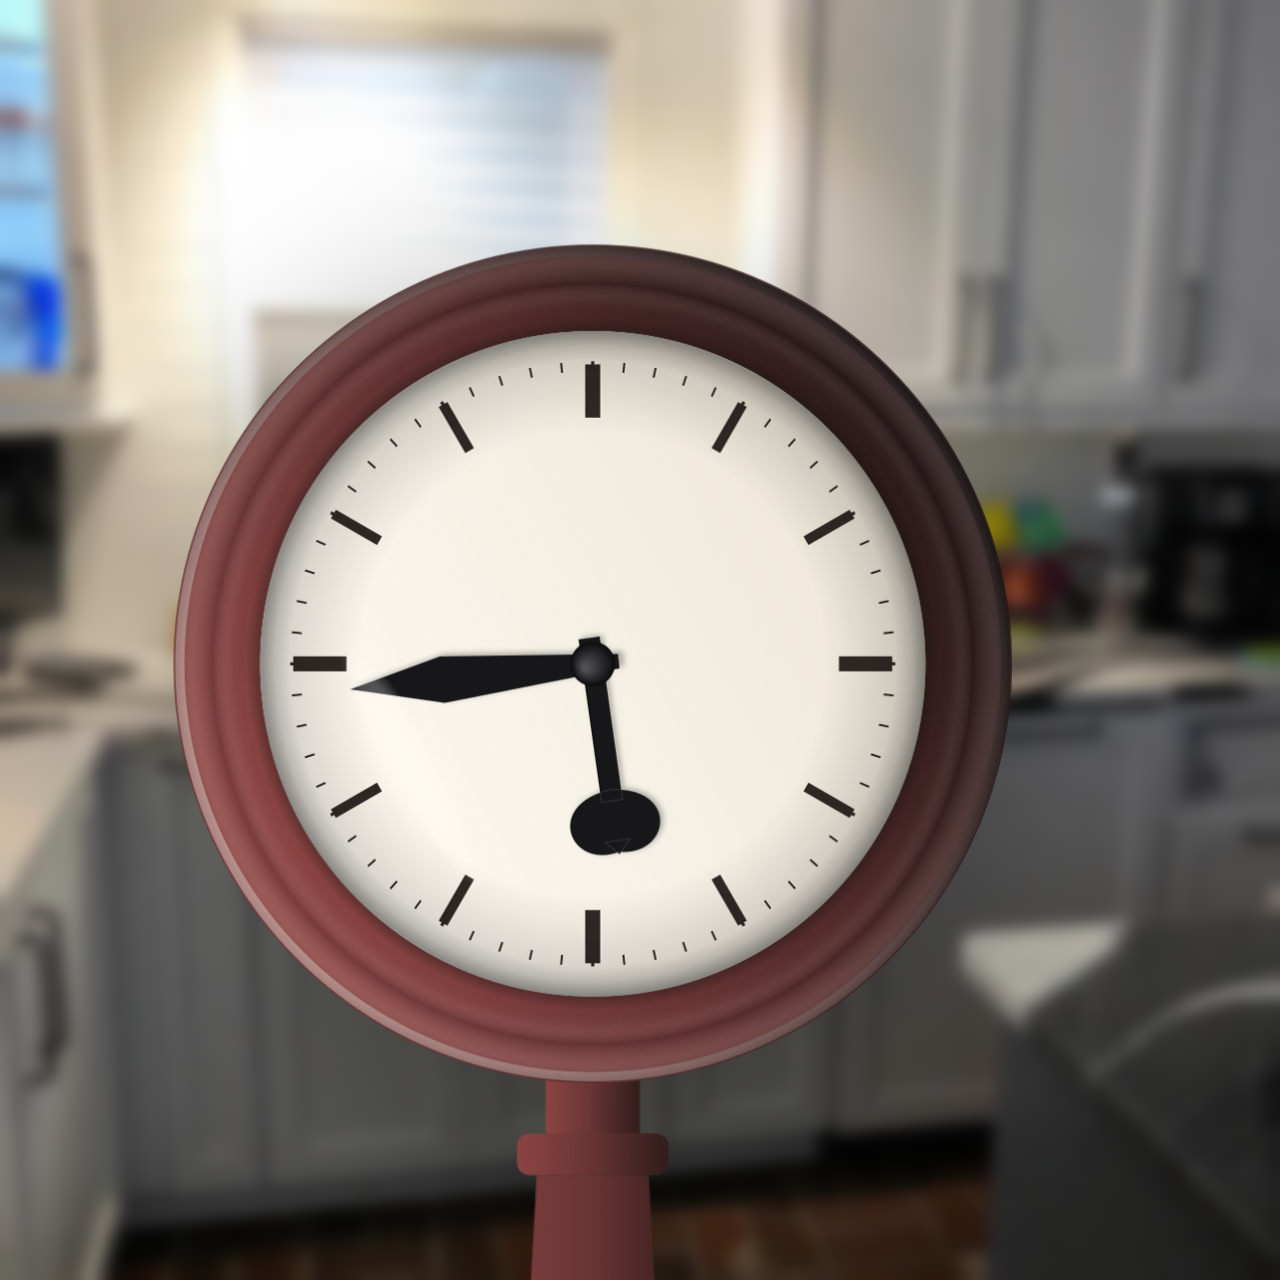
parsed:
5,44
